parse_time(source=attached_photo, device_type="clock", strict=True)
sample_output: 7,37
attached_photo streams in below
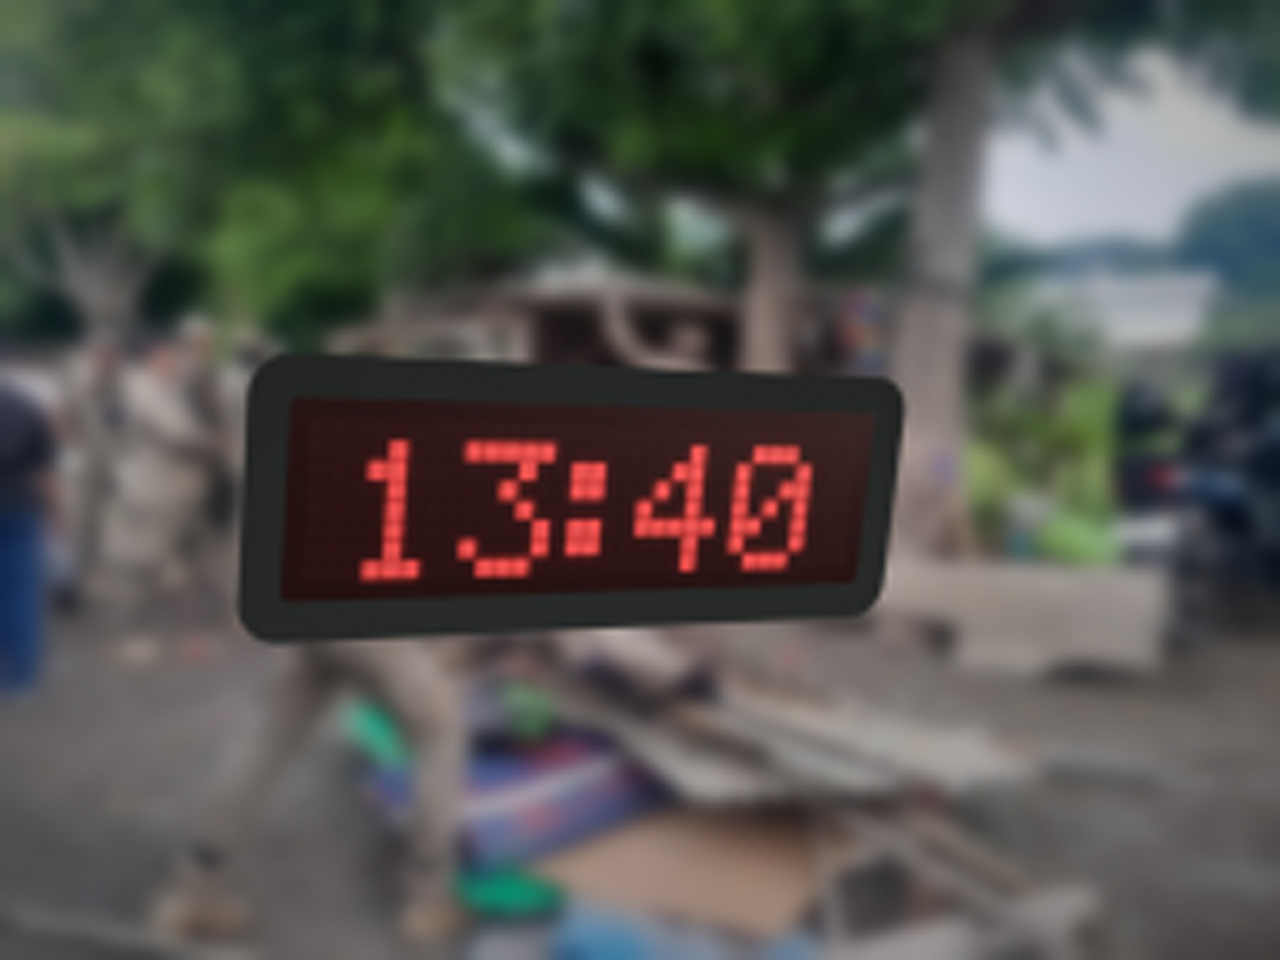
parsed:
13,40
